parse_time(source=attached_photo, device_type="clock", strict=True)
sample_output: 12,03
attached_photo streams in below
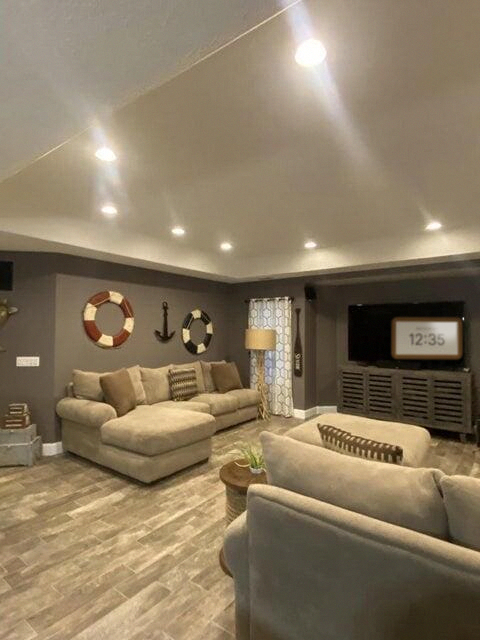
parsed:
12,35
